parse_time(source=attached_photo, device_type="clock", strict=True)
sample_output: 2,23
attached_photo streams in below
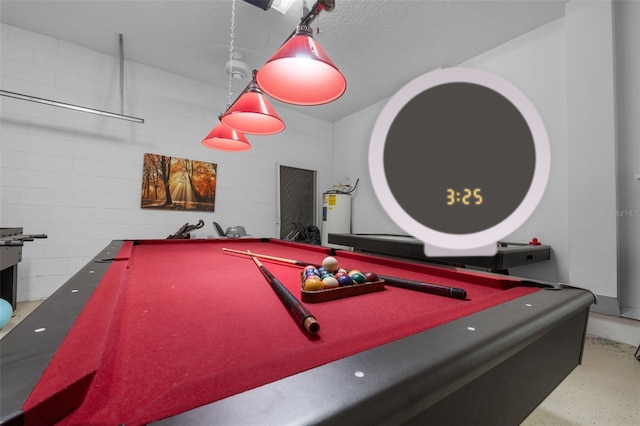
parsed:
3,25
